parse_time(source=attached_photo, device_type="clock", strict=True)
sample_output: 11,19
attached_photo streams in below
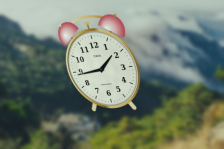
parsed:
1,44
